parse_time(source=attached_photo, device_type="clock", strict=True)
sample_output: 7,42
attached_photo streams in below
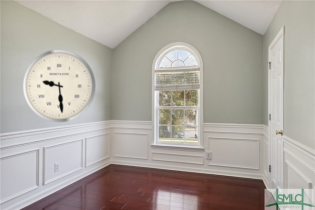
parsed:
9,29
